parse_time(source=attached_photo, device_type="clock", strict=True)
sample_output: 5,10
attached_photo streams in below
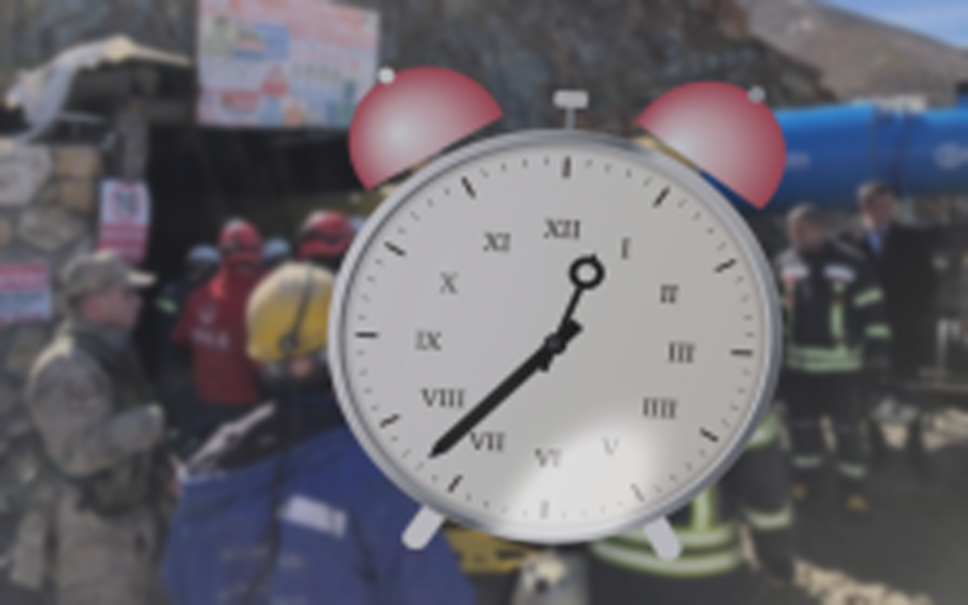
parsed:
12,37
